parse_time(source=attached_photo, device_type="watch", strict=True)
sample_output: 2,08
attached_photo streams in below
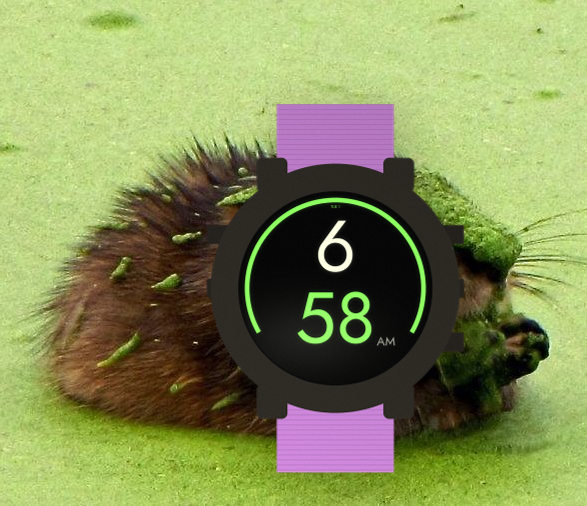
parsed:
6,58
